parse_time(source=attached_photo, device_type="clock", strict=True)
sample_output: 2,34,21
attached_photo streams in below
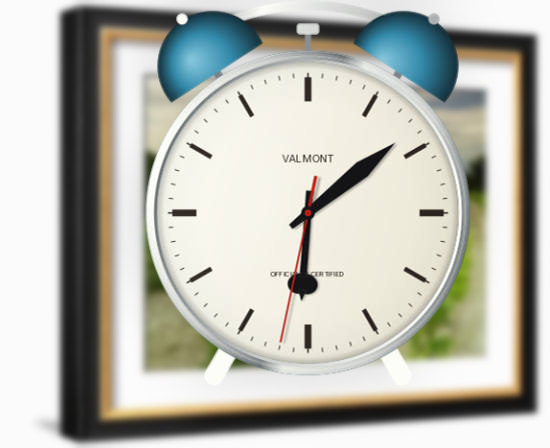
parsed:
6,08,32
